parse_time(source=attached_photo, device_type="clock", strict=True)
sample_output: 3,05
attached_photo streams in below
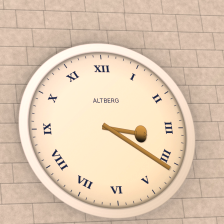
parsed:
3,21
